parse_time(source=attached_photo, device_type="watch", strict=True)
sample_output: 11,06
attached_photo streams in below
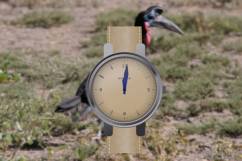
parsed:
12,01
